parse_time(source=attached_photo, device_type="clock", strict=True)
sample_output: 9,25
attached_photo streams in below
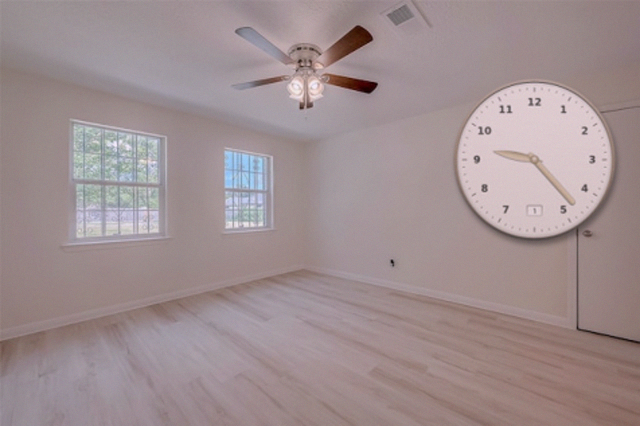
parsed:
9,23
